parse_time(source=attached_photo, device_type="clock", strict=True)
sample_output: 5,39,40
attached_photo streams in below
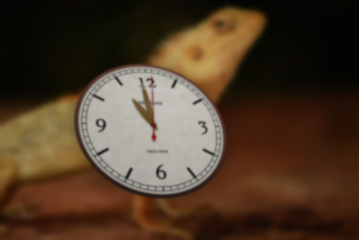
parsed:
10,59,01
